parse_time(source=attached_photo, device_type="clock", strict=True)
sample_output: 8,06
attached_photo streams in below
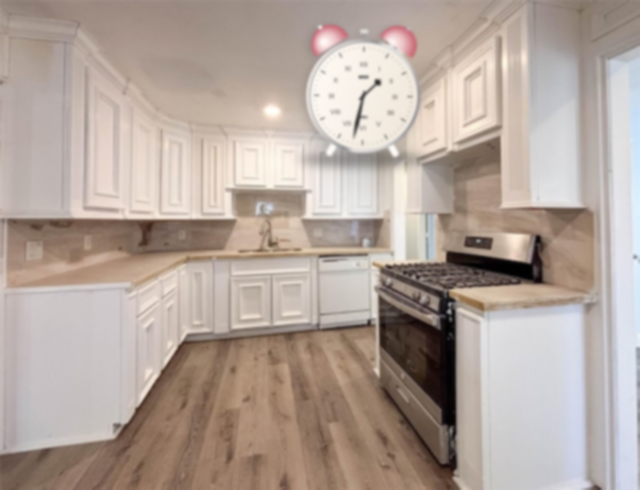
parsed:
1,32
